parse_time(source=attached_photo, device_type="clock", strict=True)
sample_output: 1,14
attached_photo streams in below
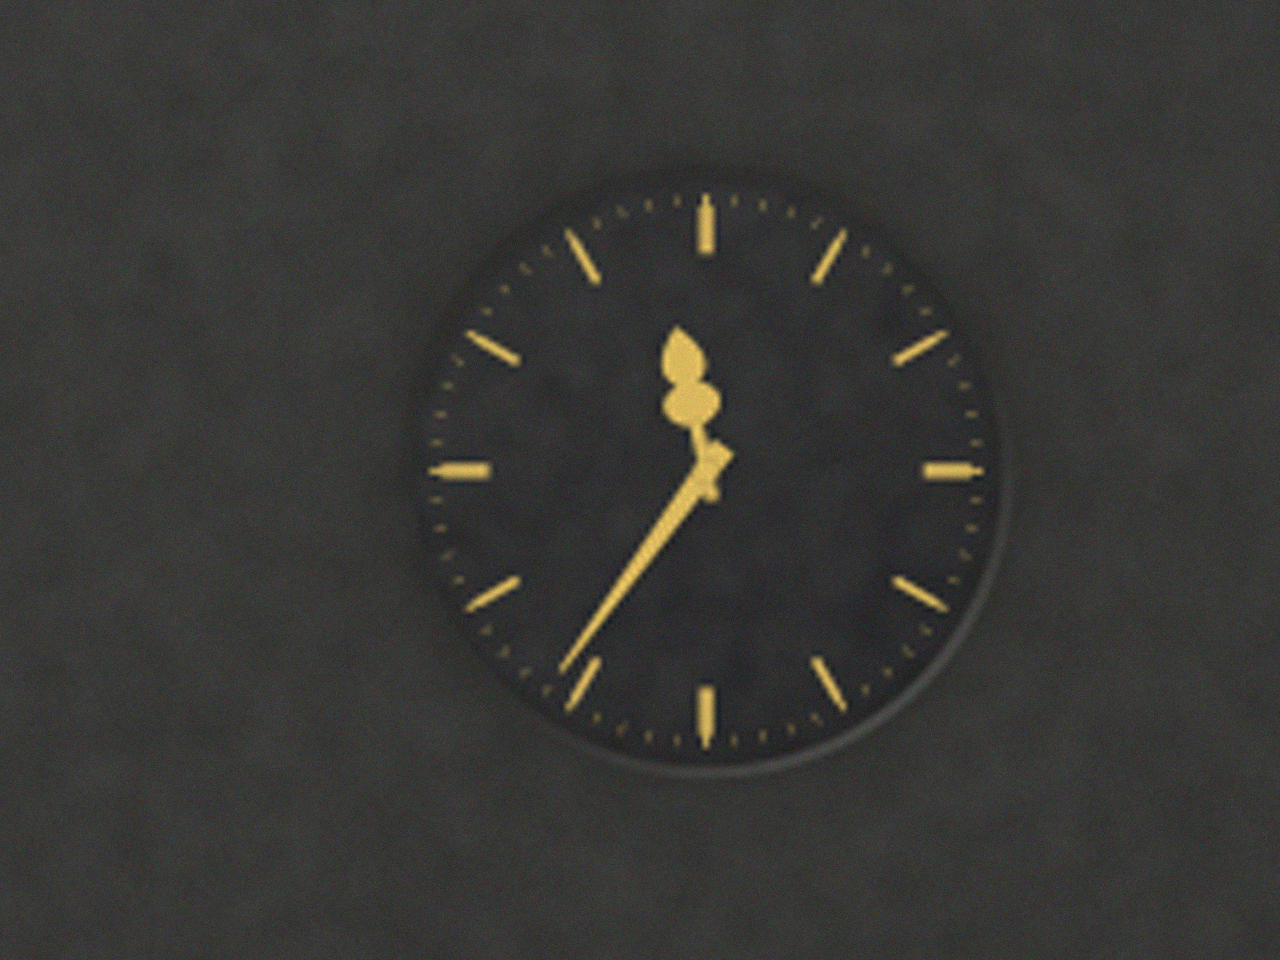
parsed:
11,36
